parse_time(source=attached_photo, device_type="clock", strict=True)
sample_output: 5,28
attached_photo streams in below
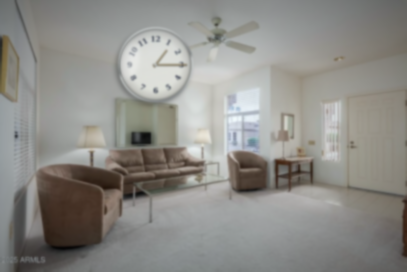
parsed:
1,15
